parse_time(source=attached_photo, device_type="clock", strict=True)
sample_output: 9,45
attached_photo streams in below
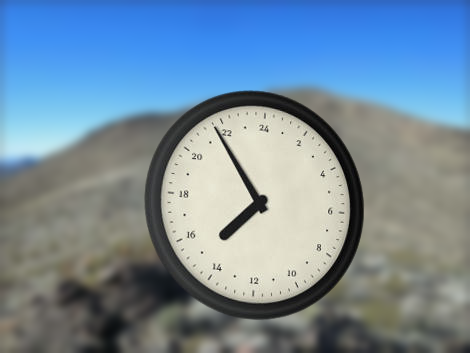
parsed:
14,54
